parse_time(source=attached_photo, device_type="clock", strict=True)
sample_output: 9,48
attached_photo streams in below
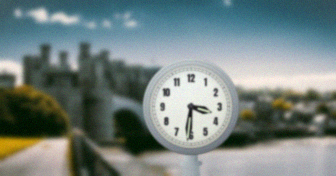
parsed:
3,31
